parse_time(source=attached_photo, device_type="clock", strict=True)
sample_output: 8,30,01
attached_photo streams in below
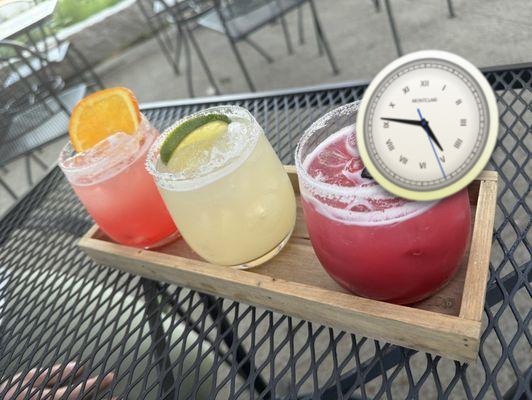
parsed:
4,46,26
